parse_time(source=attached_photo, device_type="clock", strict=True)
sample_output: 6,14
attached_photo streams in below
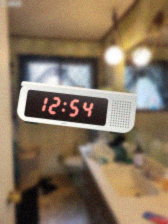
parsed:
12,54
